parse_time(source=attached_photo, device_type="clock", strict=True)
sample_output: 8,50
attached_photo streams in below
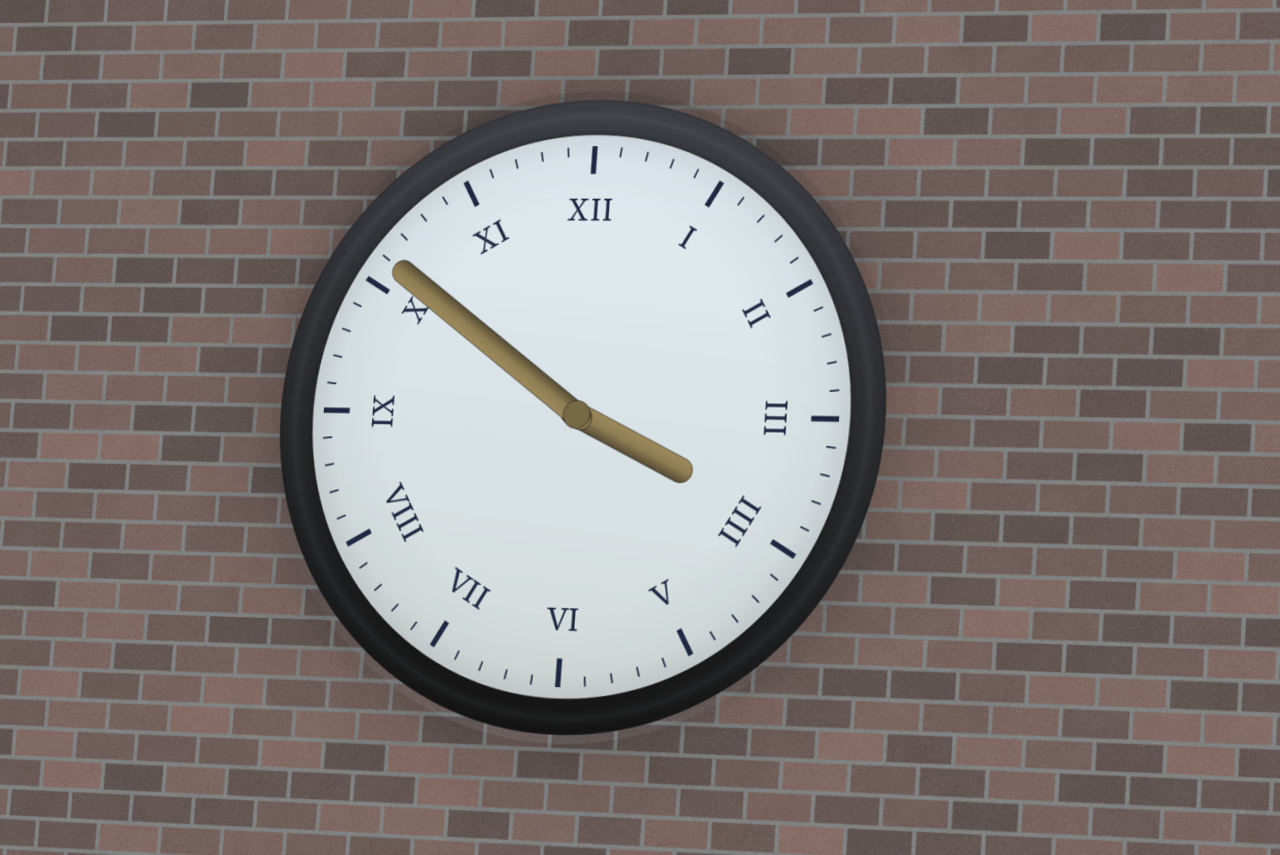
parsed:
3,51
